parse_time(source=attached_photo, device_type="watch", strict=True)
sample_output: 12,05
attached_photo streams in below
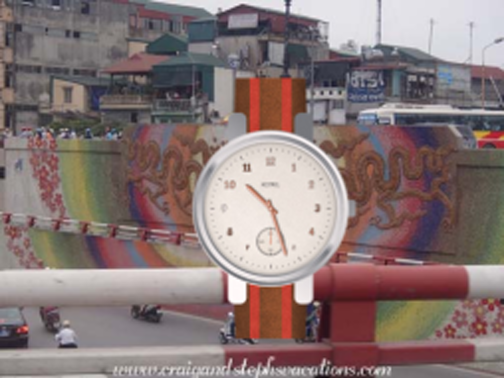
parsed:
10,27
